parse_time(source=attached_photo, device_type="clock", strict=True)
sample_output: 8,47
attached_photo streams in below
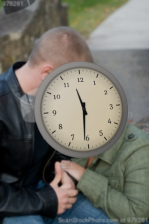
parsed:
11,31
